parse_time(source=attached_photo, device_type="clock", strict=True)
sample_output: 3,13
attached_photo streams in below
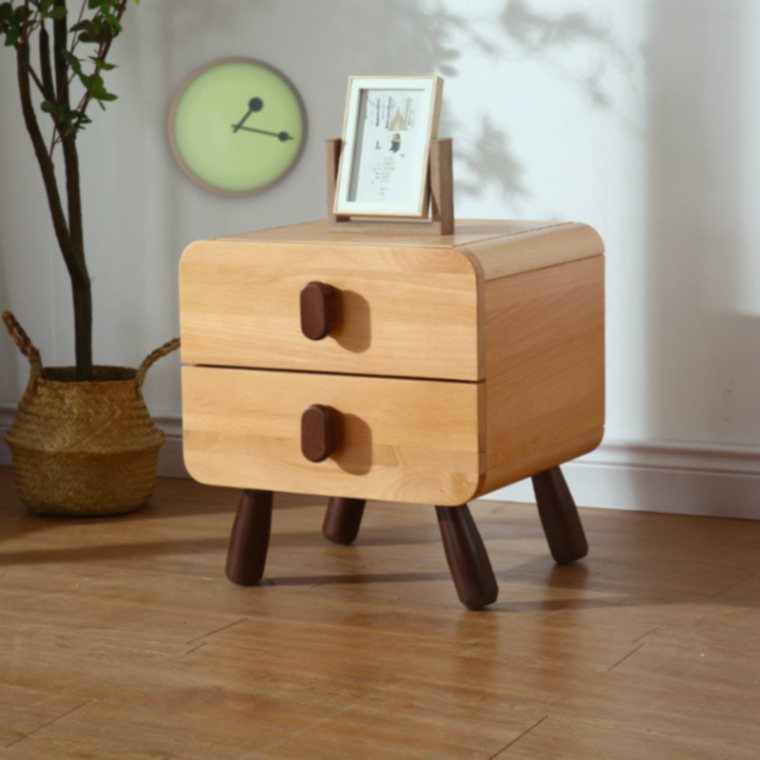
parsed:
1,17
